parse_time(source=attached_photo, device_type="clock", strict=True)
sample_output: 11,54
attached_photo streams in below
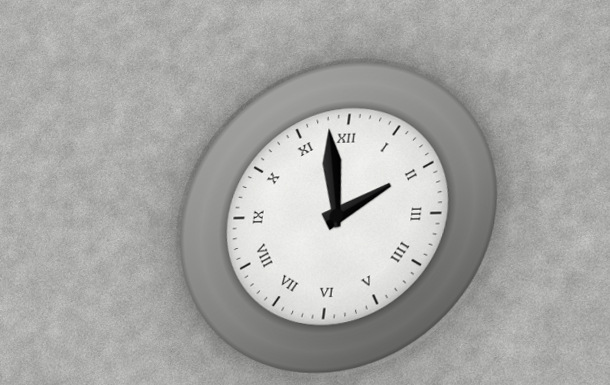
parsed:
1,58
